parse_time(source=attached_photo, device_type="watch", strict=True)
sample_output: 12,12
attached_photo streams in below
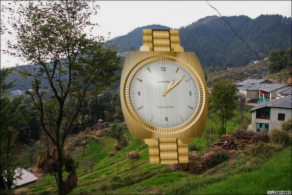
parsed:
1,08
